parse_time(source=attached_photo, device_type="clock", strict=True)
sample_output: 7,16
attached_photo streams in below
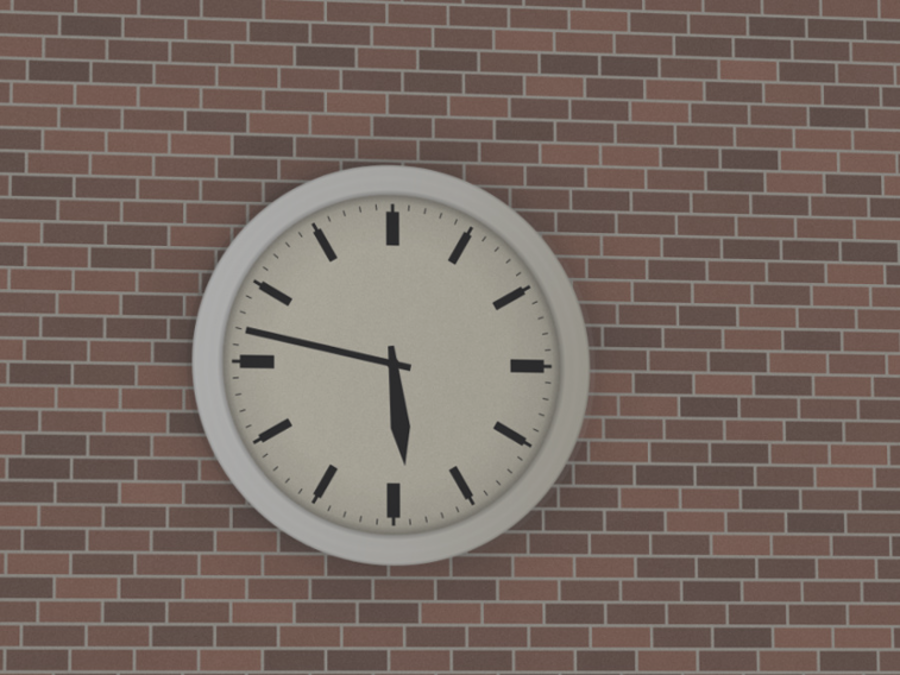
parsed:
5,47
